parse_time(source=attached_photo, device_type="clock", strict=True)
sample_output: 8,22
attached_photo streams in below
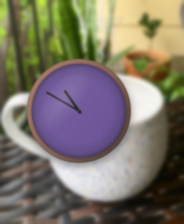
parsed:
10,50
